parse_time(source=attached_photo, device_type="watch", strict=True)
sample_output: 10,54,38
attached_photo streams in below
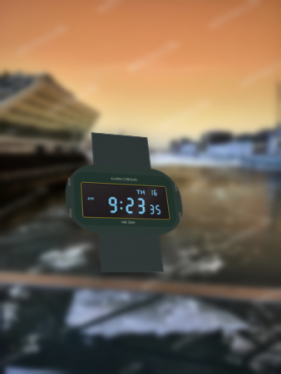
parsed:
9,23,35
